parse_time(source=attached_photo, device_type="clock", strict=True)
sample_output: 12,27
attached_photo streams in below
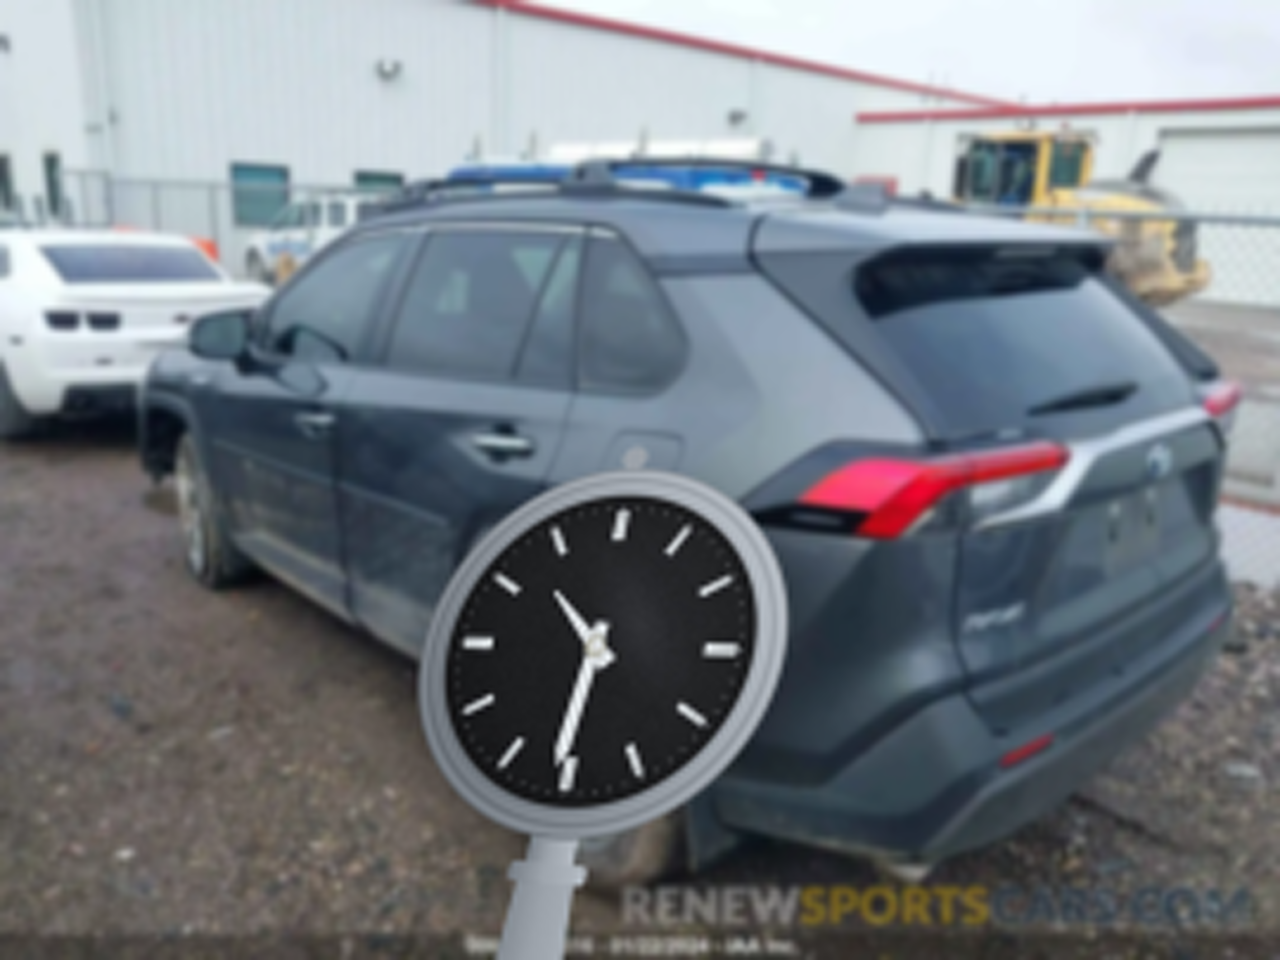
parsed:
10,31
